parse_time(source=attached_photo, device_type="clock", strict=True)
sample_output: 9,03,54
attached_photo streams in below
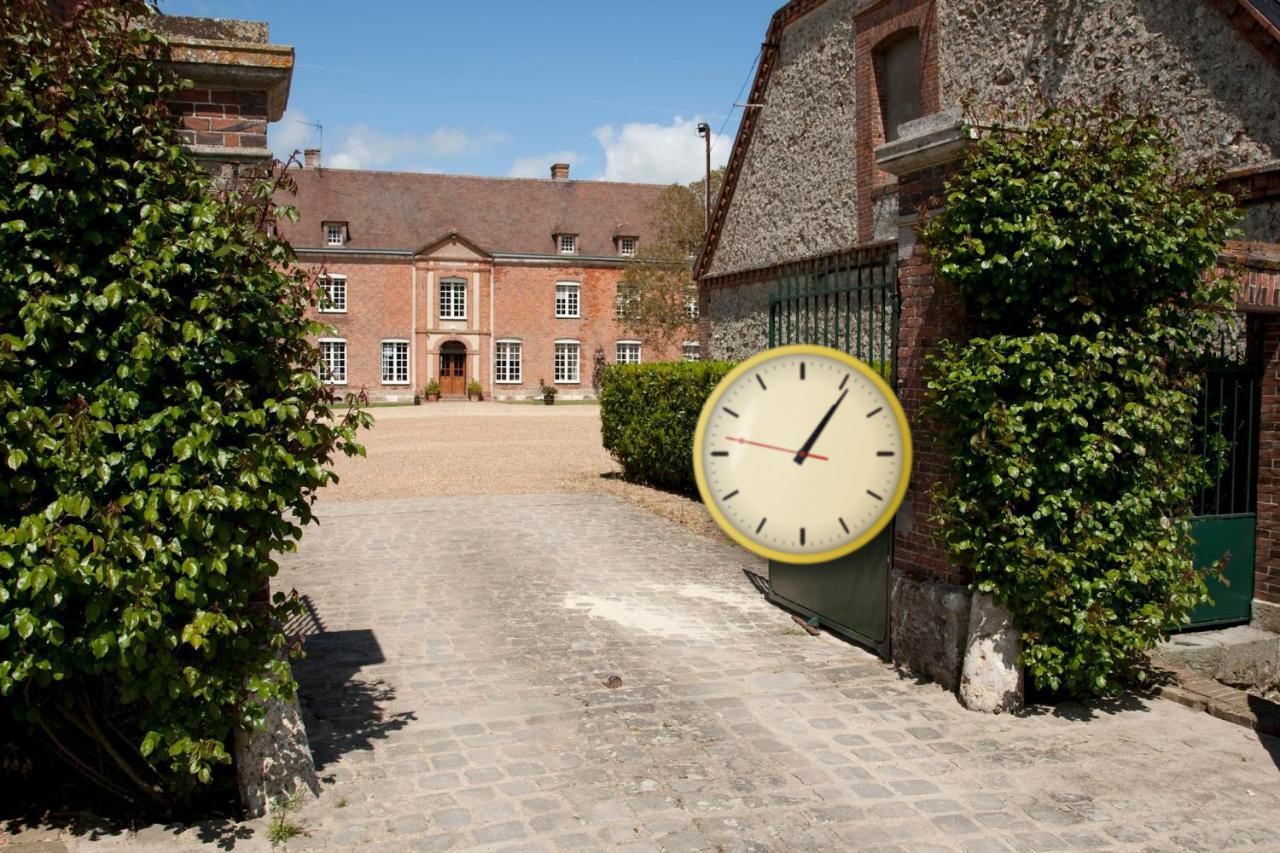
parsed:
1,05,47
